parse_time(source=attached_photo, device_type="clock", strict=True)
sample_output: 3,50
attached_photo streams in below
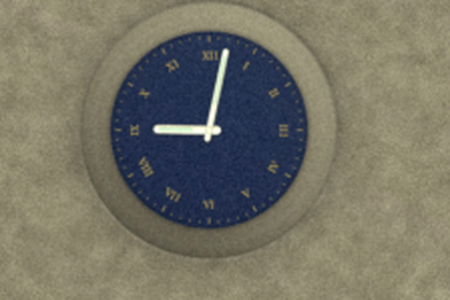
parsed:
9,02
